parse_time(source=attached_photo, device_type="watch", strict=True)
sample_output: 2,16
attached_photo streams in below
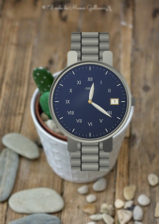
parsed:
12,21
